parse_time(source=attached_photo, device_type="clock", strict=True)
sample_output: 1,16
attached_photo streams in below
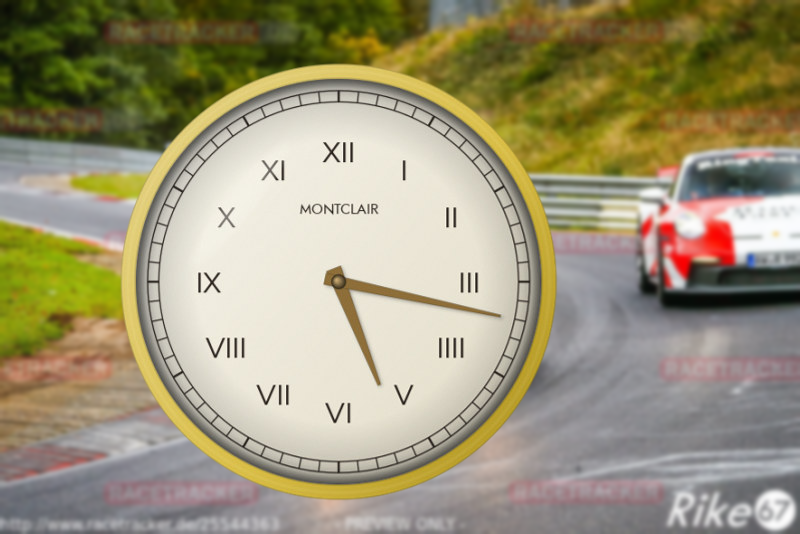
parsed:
5,17
